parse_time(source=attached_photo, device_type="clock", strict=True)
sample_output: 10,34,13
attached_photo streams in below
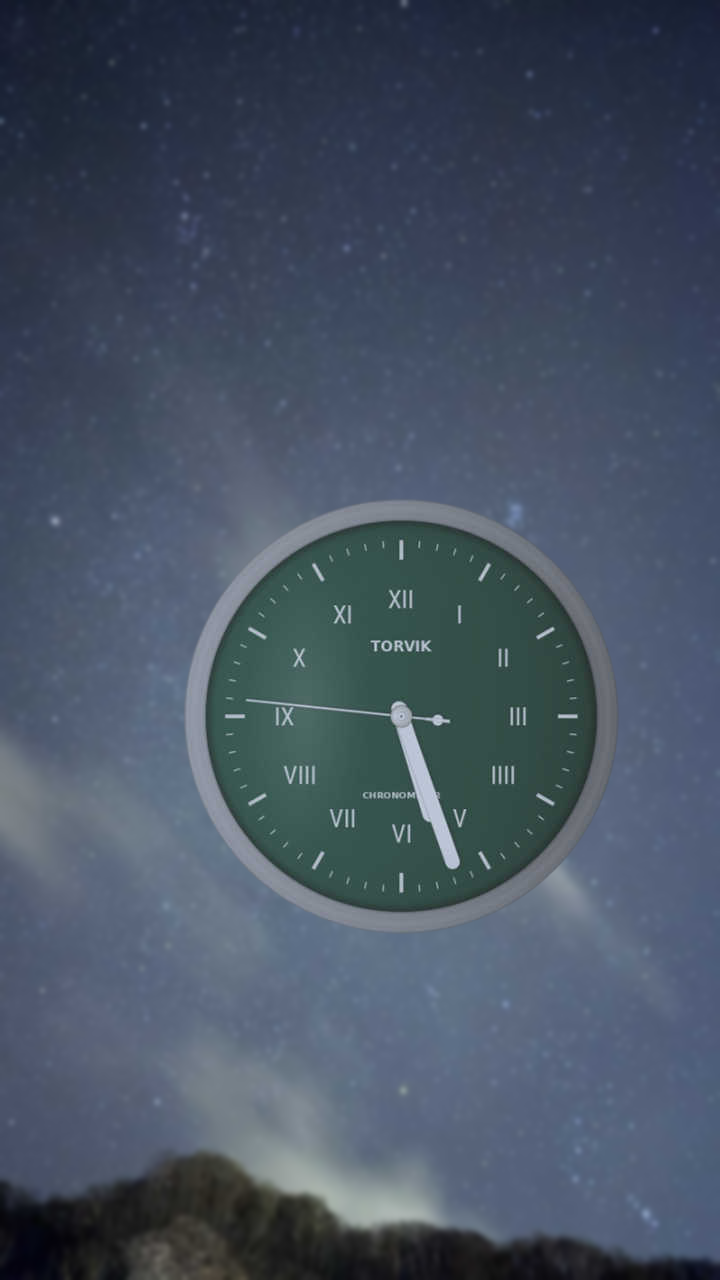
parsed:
5,26,46
